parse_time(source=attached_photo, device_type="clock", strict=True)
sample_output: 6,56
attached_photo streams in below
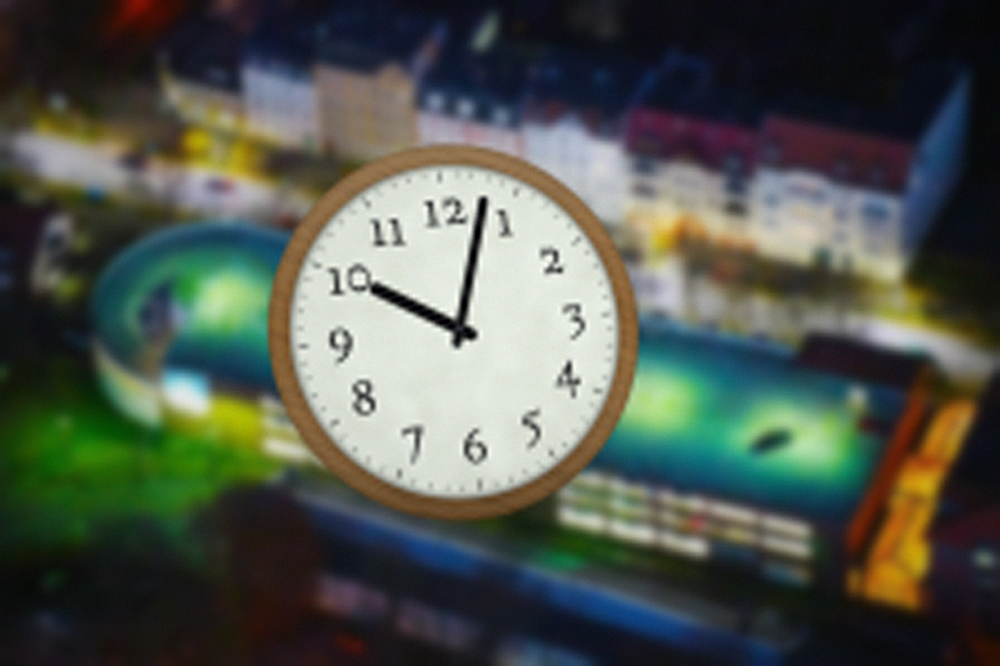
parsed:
10,03
